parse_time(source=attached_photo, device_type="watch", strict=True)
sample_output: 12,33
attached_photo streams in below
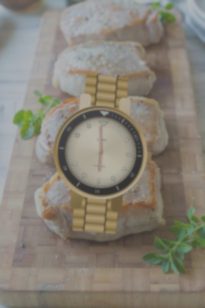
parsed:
5,59
